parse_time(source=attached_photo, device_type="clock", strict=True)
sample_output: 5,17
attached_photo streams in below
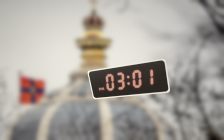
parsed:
3,01
